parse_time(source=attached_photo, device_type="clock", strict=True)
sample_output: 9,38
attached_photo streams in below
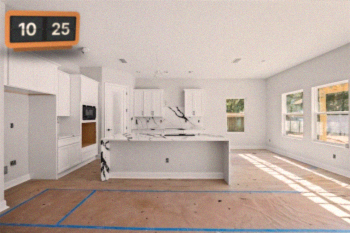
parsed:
10,25
